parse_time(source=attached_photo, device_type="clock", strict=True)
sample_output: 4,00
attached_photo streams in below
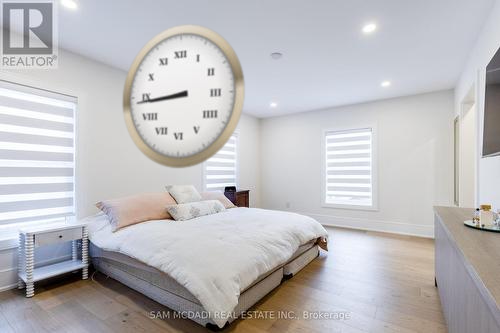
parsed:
8,44
